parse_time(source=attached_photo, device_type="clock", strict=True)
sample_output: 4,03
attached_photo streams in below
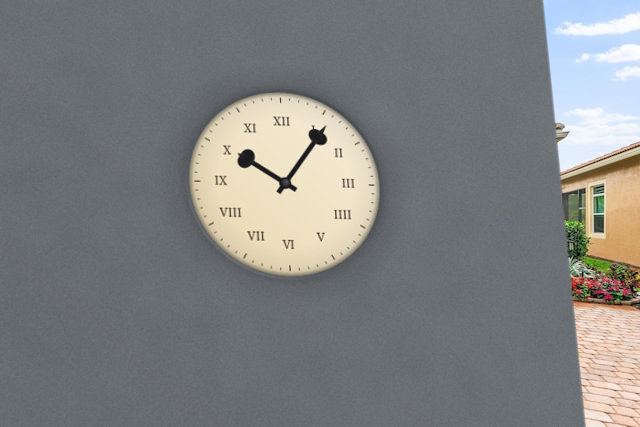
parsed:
10,06
